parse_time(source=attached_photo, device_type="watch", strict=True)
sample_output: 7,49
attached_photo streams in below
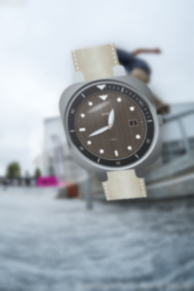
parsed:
12,42
